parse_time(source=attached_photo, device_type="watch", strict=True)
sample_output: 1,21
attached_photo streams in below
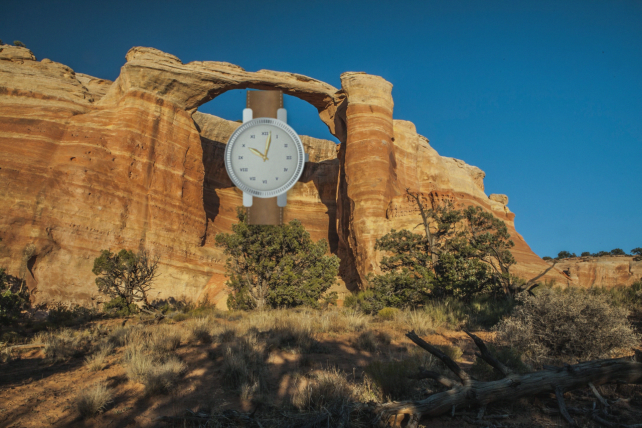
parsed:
10,02
